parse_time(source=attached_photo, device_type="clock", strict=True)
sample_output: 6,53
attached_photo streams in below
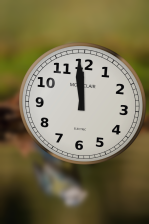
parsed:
11,59
